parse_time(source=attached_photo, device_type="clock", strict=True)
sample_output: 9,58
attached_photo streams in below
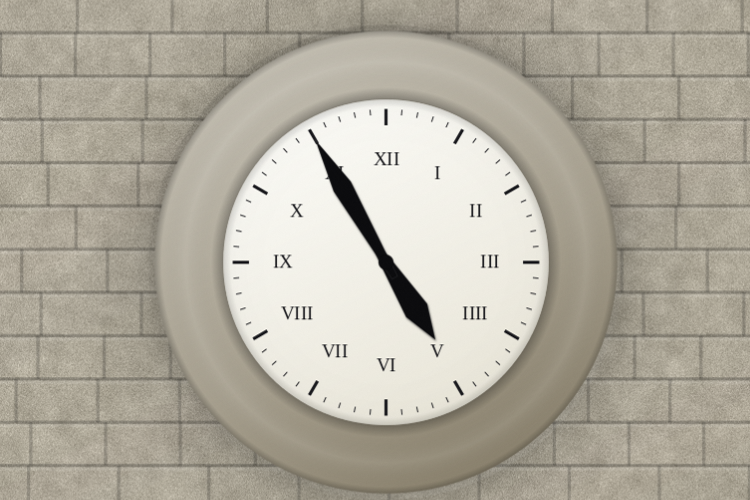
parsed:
4,55
